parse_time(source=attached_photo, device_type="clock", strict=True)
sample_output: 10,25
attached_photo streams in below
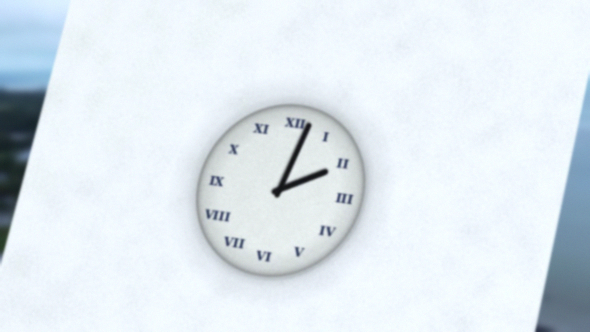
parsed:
2,02
